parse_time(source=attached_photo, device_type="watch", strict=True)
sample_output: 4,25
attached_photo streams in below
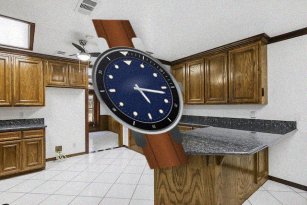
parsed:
5,17
